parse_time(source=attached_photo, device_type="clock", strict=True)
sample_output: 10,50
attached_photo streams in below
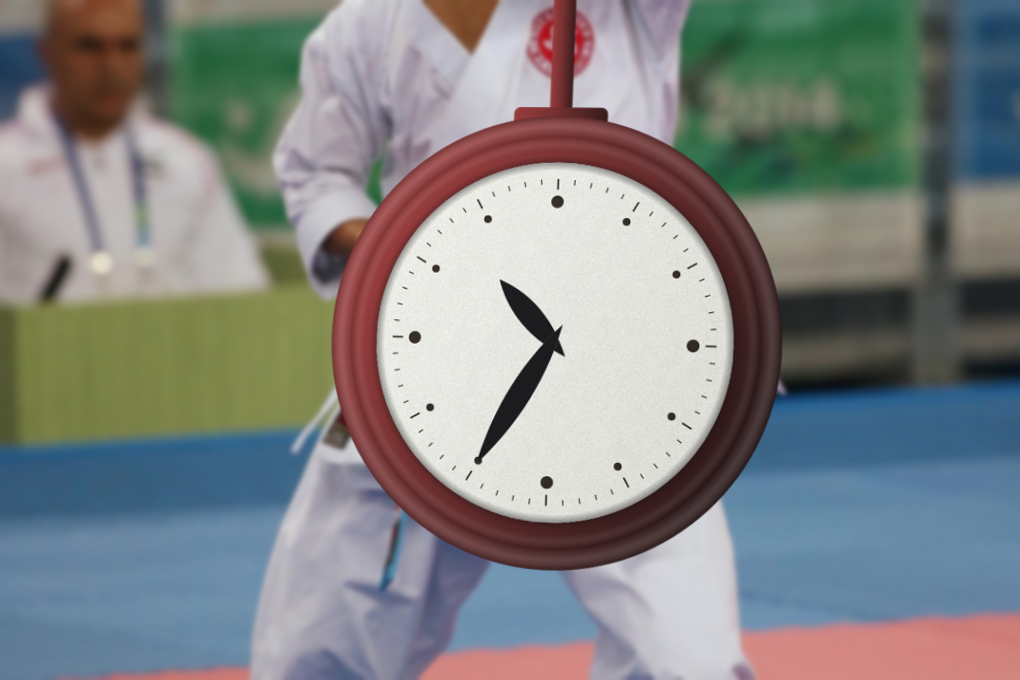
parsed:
10,35
